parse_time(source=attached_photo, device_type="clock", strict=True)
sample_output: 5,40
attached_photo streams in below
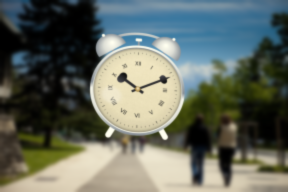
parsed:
10,11
